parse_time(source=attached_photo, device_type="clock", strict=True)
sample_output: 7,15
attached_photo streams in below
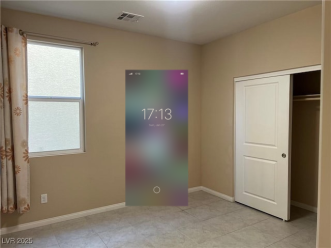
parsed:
17,13
